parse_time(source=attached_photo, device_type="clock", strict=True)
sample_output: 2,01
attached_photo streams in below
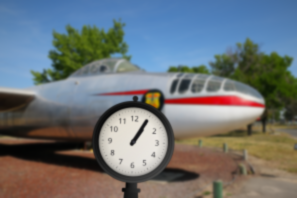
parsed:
1,05
